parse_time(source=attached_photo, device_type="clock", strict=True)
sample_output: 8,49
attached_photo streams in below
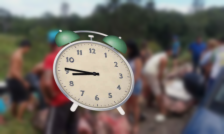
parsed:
8,46
